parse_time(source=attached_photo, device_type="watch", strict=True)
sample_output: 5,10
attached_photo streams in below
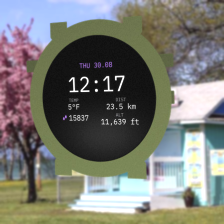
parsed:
12,17
